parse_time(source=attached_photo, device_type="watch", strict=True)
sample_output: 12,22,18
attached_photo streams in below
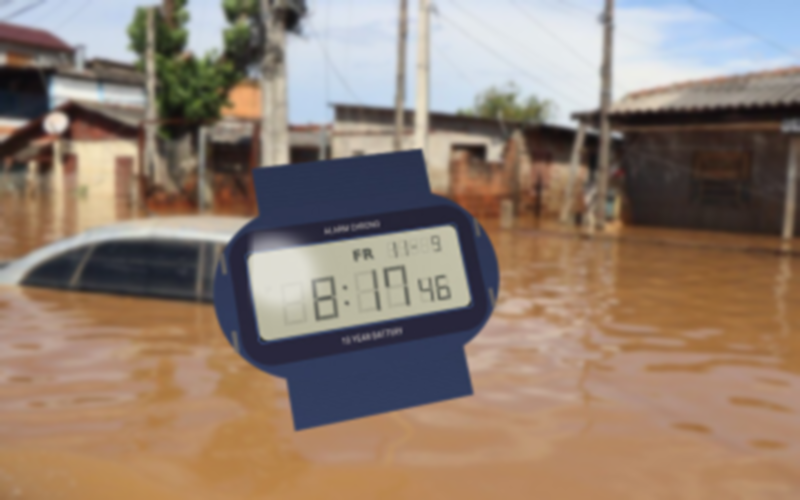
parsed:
8,17,46
